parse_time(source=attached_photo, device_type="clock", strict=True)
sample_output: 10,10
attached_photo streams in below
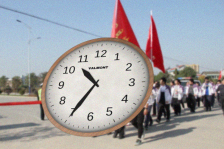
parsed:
10,35
